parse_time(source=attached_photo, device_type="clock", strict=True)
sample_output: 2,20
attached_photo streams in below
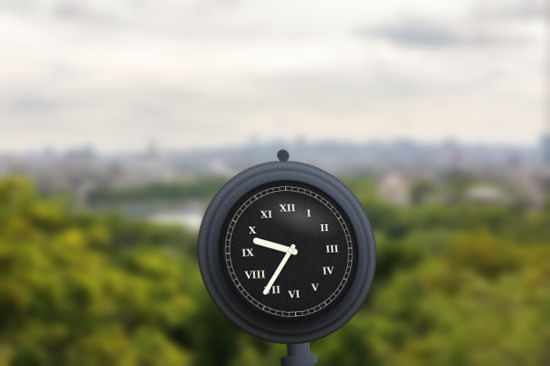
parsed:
9,36
